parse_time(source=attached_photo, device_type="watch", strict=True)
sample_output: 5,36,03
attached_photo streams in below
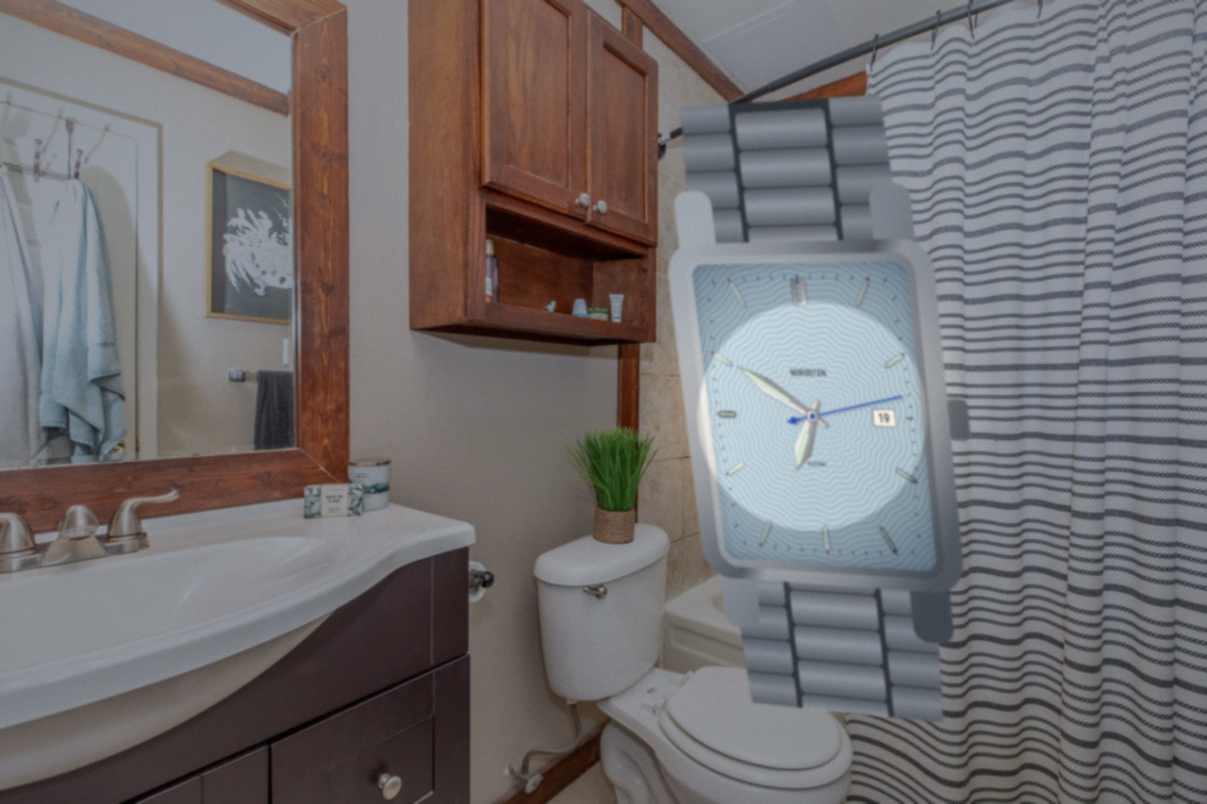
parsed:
6,50,13
